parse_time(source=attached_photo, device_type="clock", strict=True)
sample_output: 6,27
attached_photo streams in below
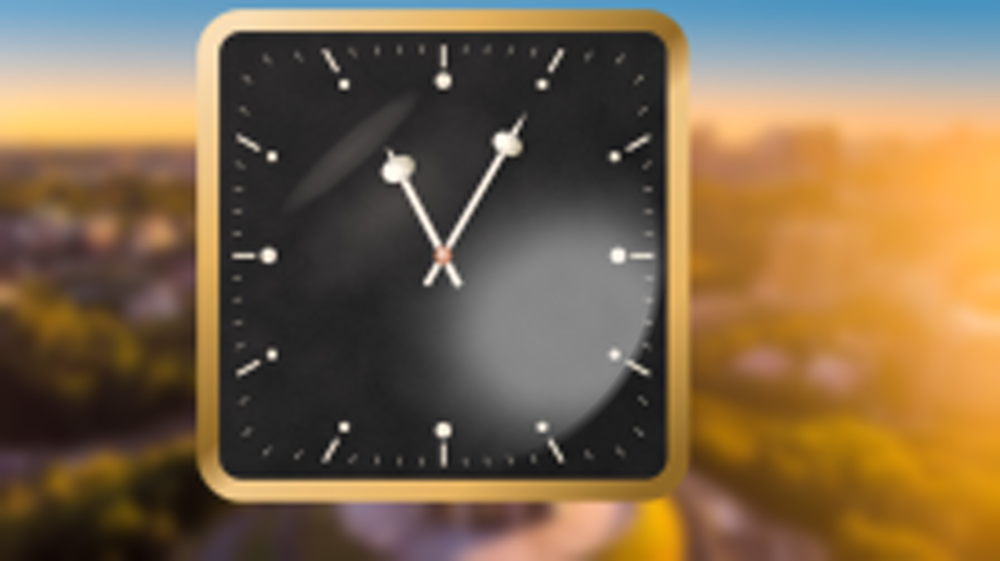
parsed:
11,05
